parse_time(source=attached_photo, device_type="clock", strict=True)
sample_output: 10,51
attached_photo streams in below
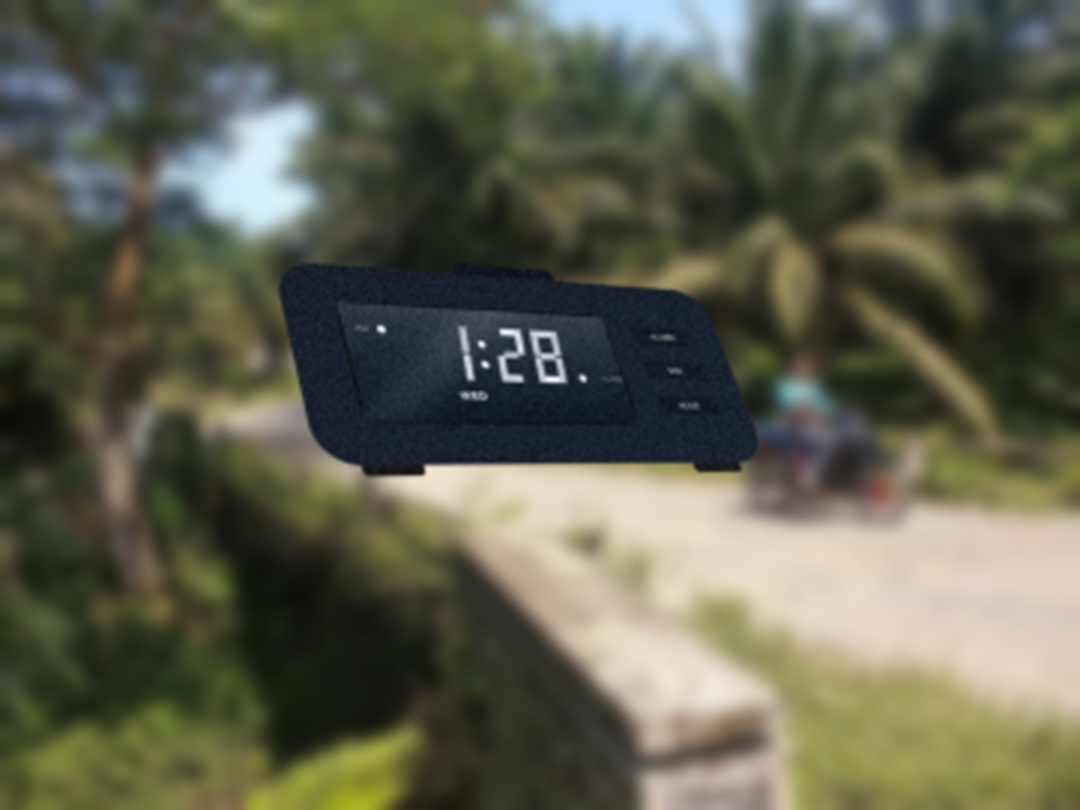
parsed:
1,28
